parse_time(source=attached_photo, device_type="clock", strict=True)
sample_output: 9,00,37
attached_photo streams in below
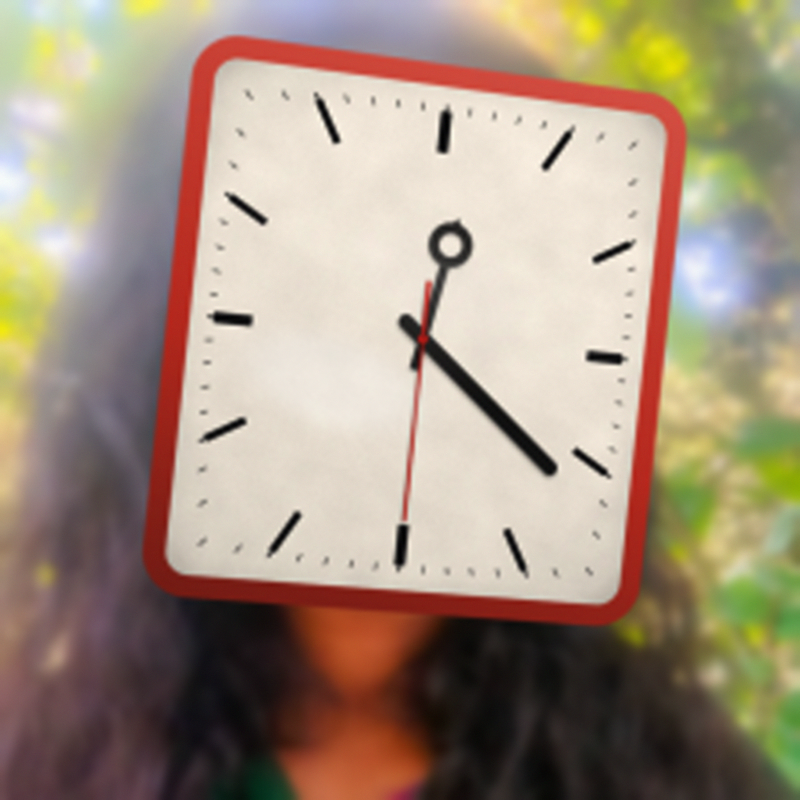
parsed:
12,21,30
